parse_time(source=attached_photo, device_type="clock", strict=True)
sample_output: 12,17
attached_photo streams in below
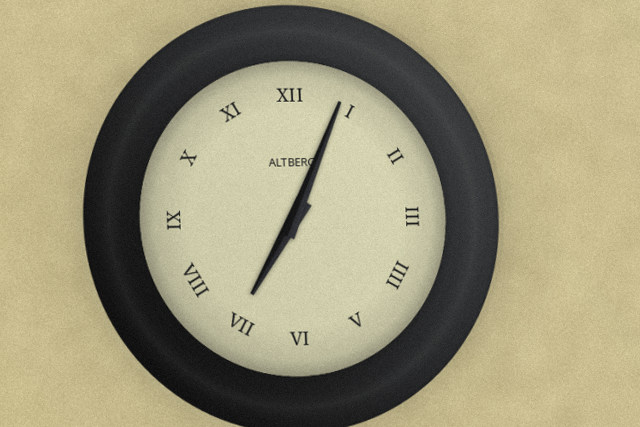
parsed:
7,04
